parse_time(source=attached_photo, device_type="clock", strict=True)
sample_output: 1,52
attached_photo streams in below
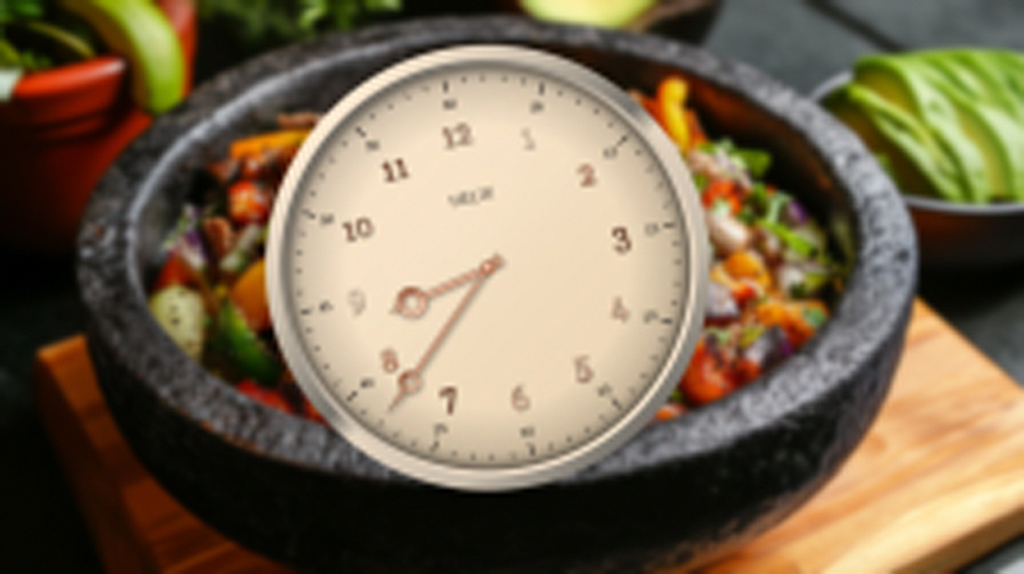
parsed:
8,38
